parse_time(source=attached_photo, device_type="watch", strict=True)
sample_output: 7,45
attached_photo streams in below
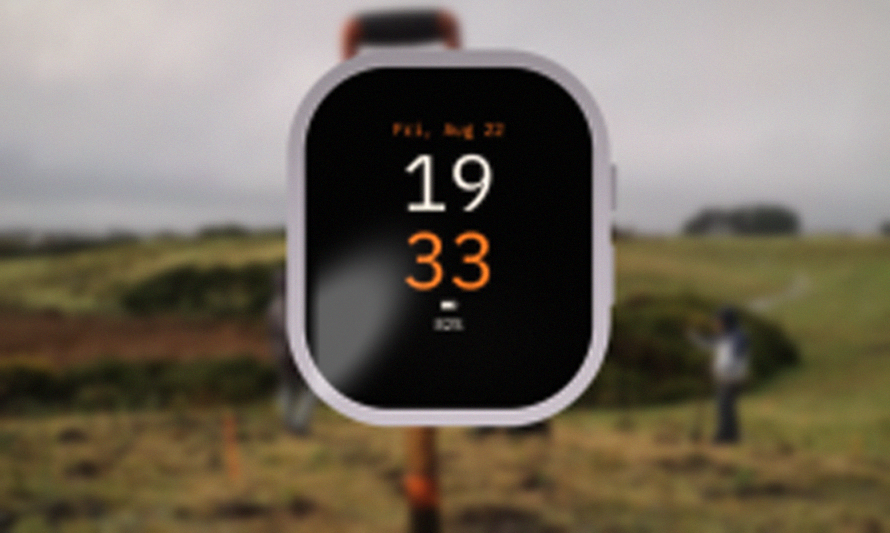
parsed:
19,33
